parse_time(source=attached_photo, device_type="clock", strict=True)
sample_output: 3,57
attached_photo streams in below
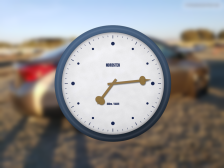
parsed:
7,14
